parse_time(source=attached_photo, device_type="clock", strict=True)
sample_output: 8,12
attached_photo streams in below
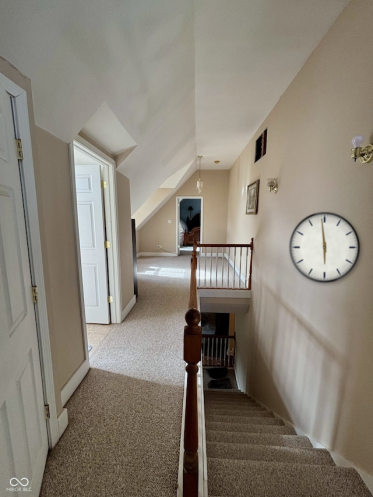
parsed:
5,59
